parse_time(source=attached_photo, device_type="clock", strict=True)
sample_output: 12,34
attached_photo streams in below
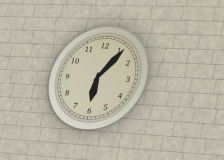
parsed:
6,06
